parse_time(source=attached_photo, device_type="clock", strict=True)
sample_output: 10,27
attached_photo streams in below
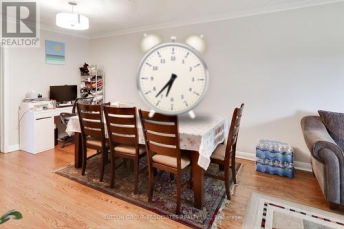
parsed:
6,37
